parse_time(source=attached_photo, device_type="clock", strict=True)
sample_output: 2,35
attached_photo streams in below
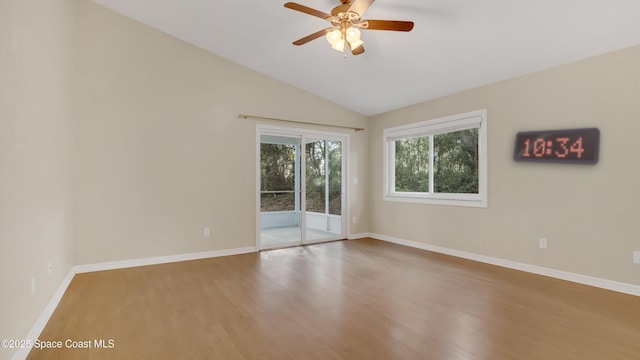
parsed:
10,34
